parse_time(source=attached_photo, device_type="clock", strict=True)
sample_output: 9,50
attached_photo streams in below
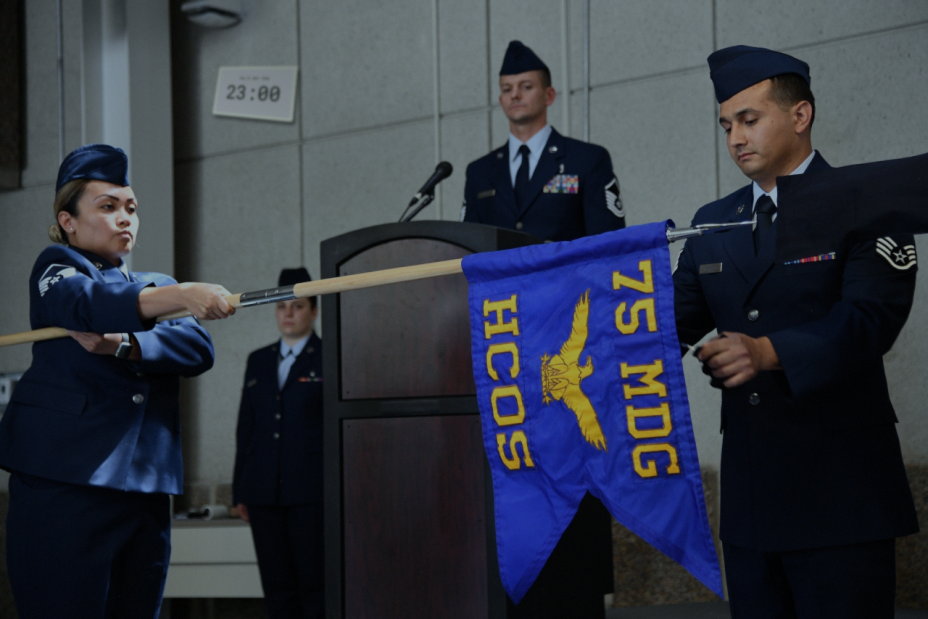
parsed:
23,00
